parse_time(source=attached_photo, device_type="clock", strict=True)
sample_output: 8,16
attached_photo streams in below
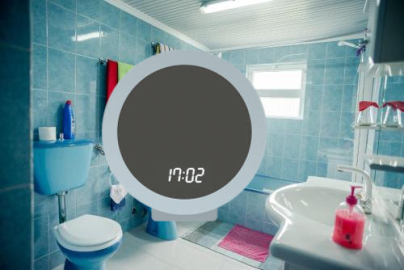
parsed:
17,02
